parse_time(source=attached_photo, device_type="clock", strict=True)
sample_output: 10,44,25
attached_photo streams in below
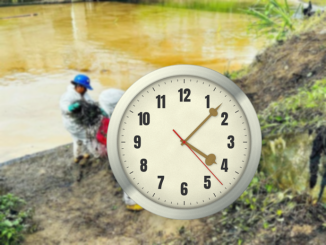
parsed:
4,07,23
